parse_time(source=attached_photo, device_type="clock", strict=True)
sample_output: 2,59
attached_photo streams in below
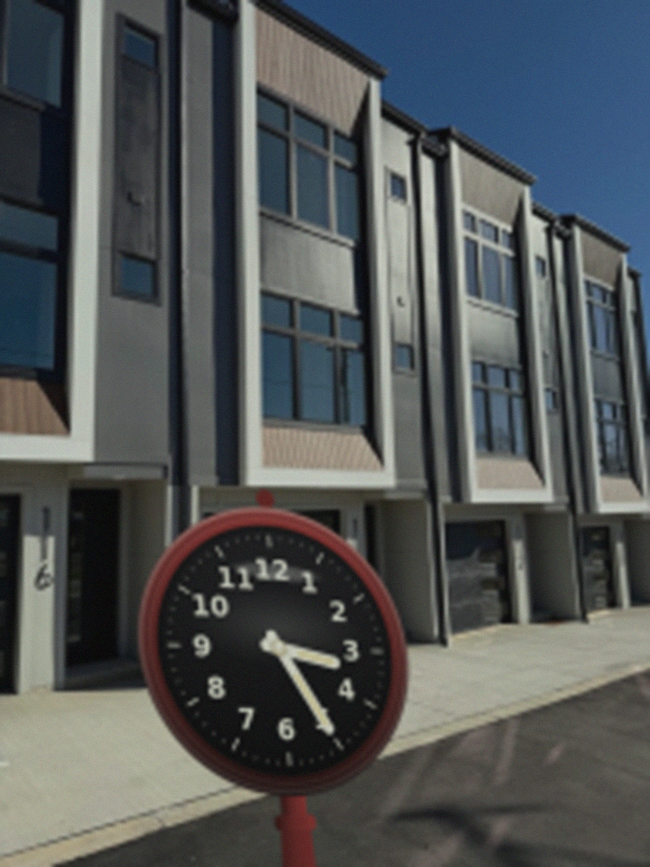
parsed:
3,25
